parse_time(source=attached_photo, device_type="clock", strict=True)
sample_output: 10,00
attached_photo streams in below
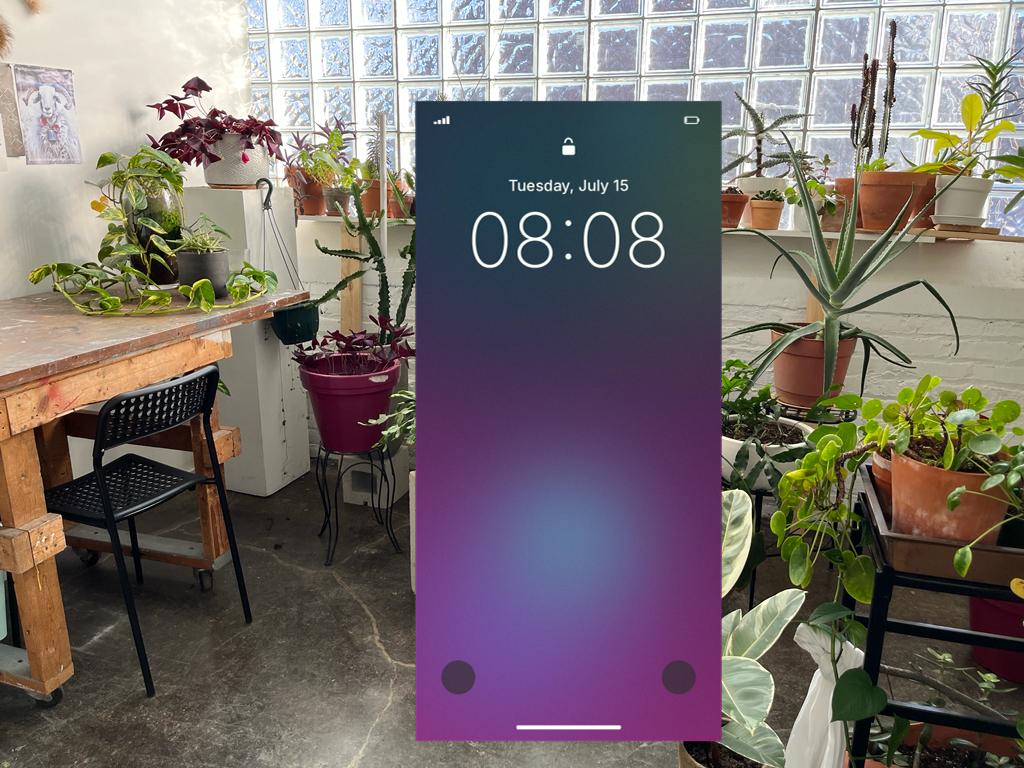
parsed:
8,08
